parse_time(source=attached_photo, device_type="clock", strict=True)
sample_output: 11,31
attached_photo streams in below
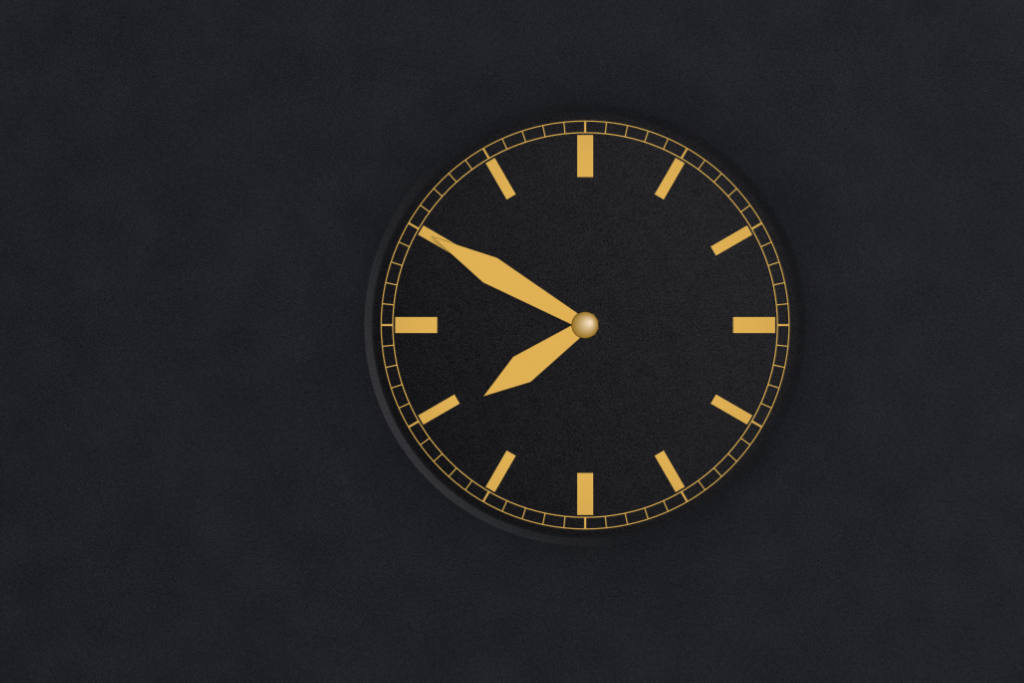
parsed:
7,50
